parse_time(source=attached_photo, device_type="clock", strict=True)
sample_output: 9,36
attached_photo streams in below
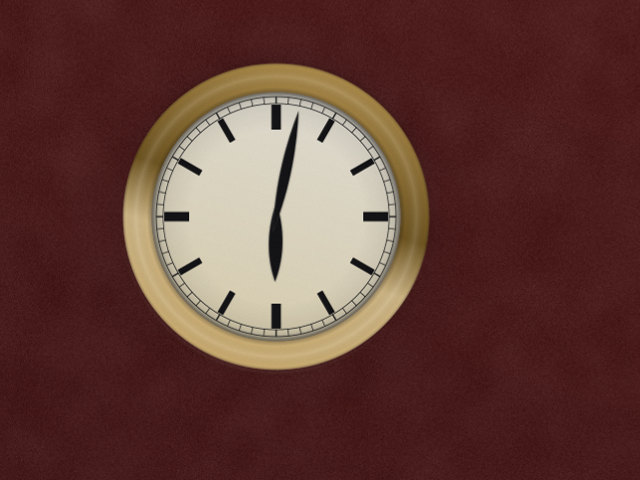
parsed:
6,02
